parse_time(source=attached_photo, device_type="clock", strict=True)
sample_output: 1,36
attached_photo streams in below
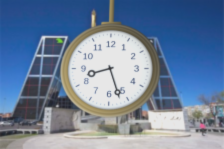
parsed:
8,27
